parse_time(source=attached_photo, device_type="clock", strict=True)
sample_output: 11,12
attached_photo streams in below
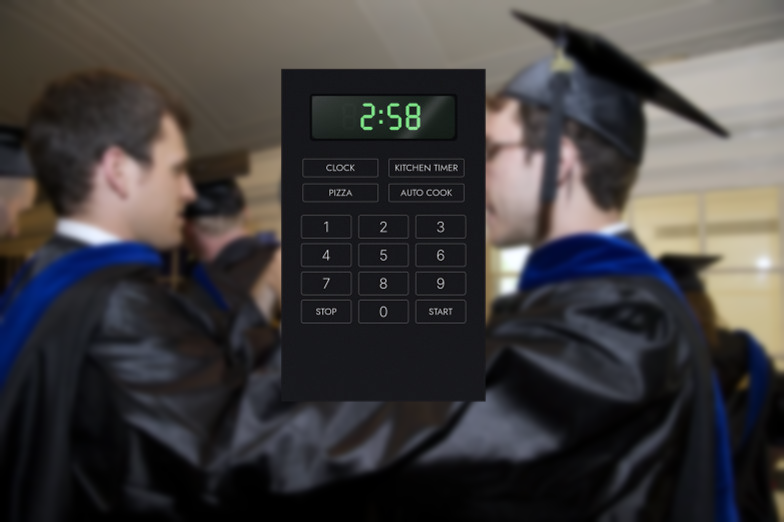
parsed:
2,58
